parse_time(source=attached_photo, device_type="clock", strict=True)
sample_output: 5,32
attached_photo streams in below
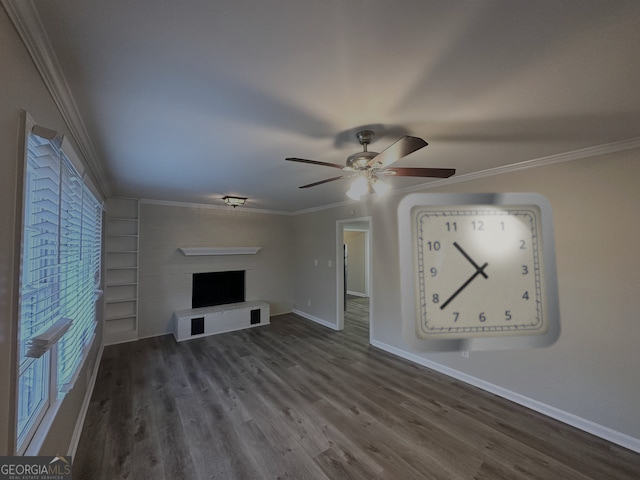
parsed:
10,38
